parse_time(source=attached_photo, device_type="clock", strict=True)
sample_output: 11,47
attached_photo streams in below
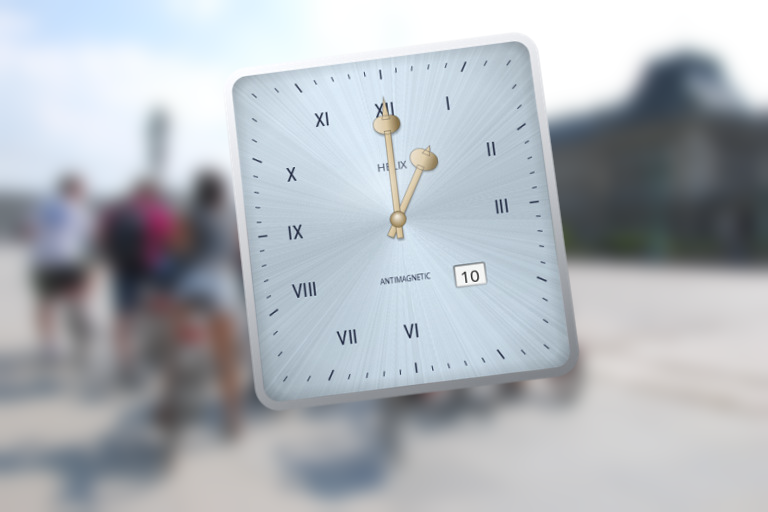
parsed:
1,00
